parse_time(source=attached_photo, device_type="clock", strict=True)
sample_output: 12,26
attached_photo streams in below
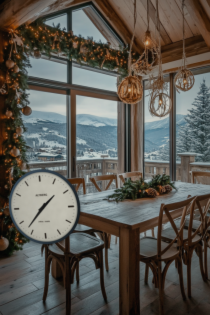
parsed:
1,37
